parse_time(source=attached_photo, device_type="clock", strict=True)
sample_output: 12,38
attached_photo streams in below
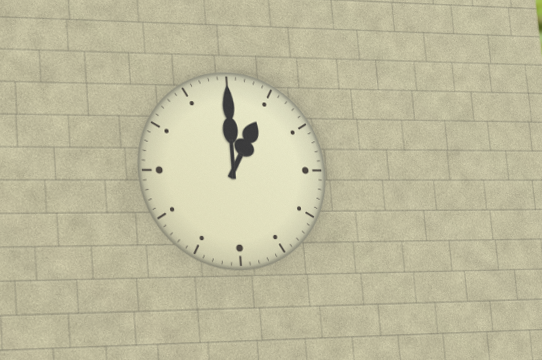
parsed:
1,00
